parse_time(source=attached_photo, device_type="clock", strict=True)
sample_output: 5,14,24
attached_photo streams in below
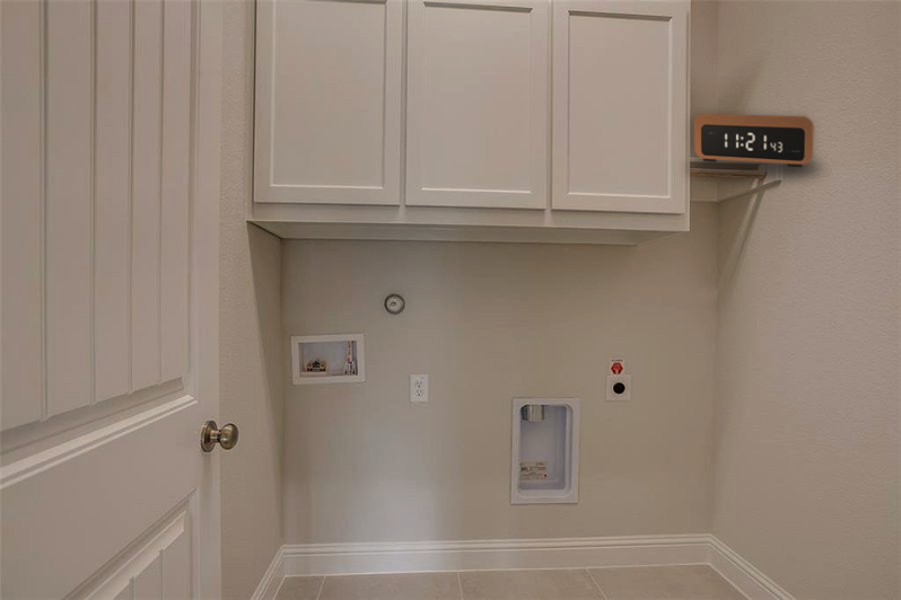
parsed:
11,21,43
